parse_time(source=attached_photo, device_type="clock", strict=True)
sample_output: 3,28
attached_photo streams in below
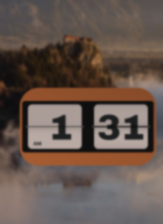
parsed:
1,31
